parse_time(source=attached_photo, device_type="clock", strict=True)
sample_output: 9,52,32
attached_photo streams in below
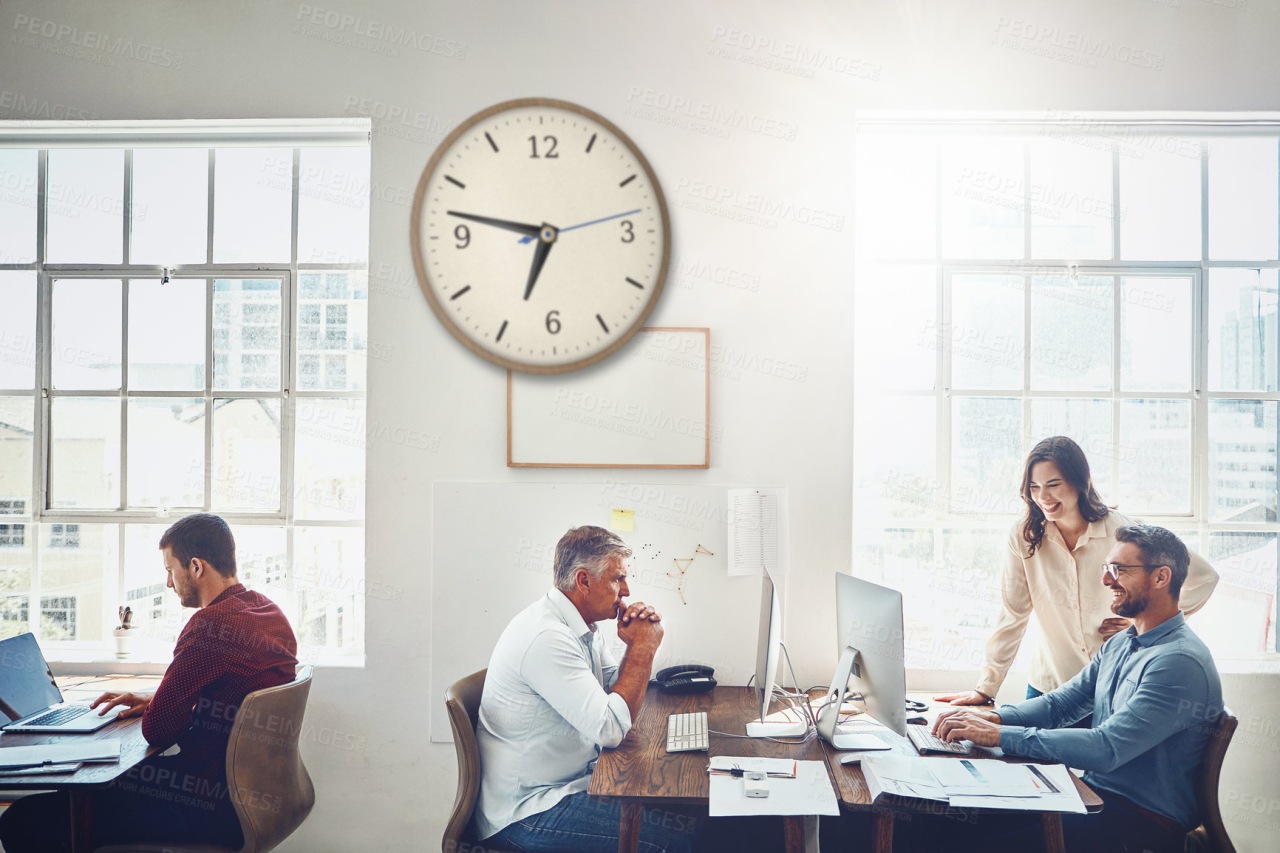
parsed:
6,47,13
